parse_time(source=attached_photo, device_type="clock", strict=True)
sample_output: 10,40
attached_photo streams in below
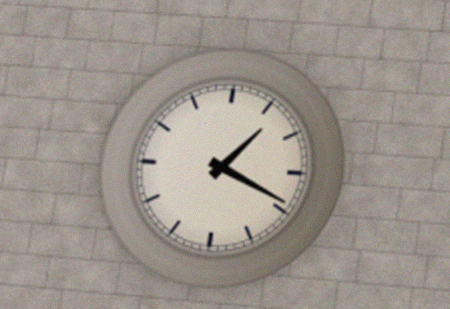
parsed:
1,19
